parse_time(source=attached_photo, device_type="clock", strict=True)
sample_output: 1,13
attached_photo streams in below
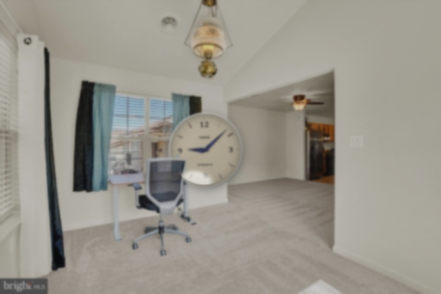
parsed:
9,08
